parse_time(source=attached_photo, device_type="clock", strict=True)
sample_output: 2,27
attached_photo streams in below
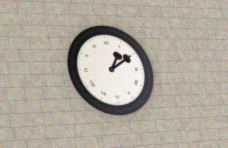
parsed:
1,10
